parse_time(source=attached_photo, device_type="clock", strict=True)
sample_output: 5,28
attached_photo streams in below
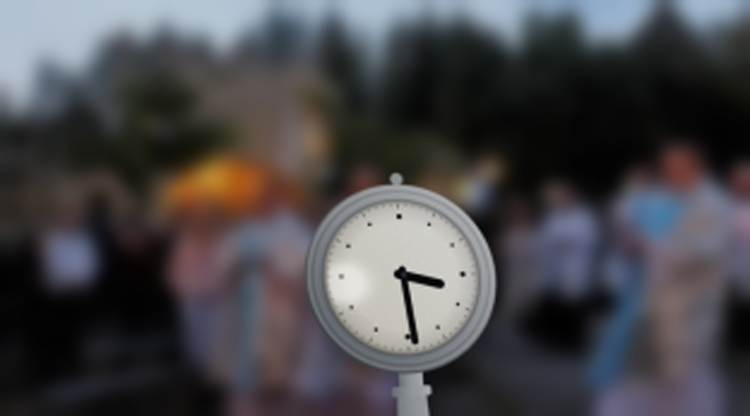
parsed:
3,29
